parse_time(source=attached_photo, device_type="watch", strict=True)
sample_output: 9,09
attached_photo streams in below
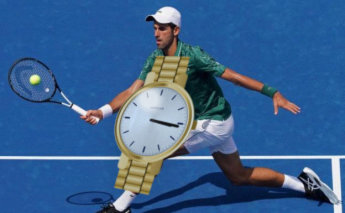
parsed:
3,16
